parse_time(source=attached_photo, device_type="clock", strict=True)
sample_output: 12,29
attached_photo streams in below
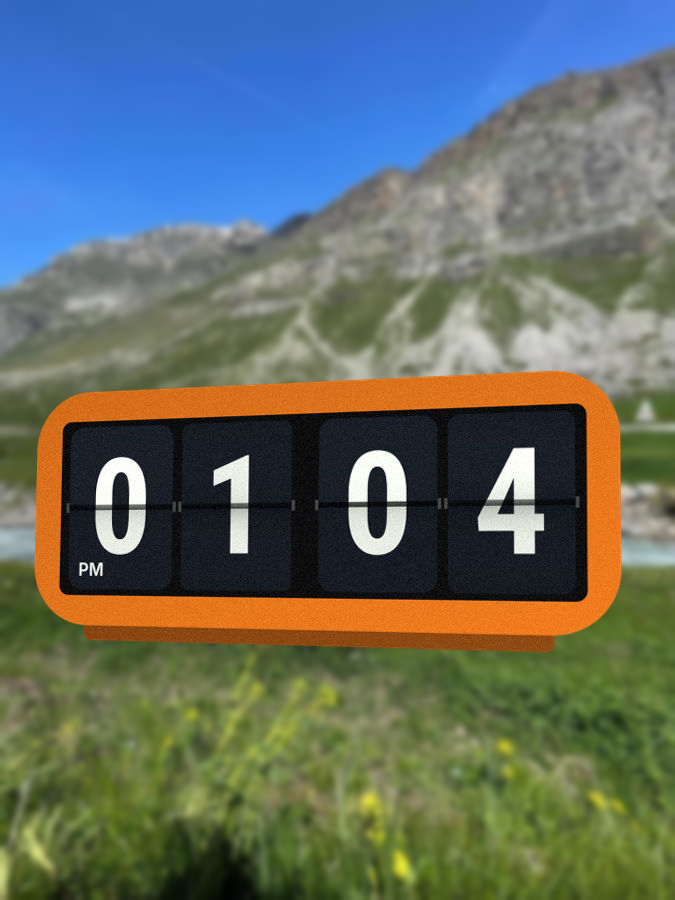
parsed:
1,04
